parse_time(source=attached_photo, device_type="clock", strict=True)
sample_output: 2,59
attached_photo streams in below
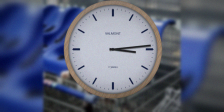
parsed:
3,14
